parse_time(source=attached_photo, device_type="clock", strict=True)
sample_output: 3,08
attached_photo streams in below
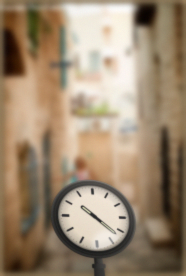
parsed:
10,22
